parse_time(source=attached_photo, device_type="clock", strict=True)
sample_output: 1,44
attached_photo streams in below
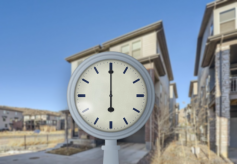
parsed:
6,00
